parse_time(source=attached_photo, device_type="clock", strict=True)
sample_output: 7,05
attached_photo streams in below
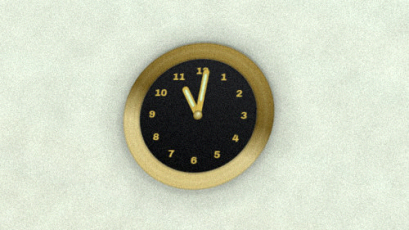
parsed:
11,01
